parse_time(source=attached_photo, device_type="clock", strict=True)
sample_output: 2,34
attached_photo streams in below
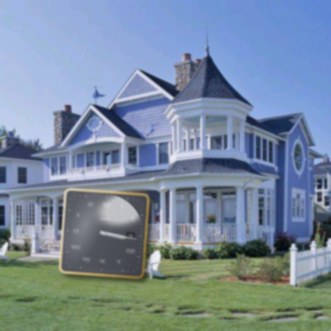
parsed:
3,16
